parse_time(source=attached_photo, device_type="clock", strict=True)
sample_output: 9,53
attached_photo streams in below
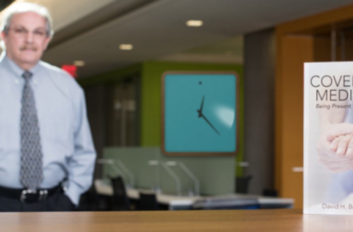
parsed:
12,23
